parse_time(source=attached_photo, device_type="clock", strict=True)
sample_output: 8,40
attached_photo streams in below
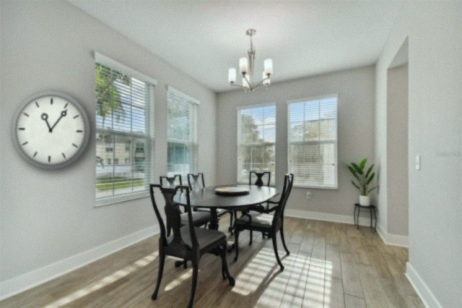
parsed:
11,06
